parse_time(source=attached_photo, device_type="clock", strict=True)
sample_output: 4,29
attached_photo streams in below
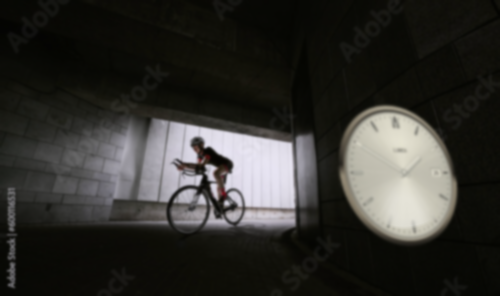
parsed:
1,50
